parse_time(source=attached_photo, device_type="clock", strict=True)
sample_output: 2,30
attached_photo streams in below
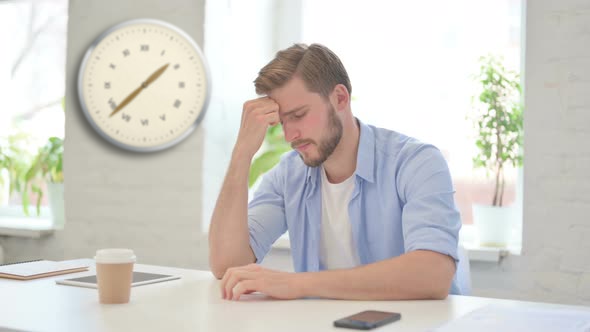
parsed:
1,38
